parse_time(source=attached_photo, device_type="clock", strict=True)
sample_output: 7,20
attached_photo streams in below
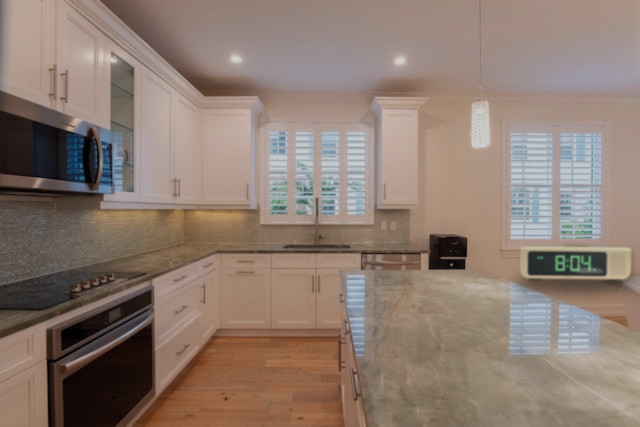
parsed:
8,04
